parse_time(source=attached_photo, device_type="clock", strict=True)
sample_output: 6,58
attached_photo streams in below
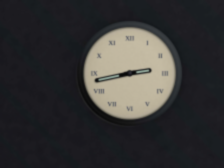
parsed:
2,43
